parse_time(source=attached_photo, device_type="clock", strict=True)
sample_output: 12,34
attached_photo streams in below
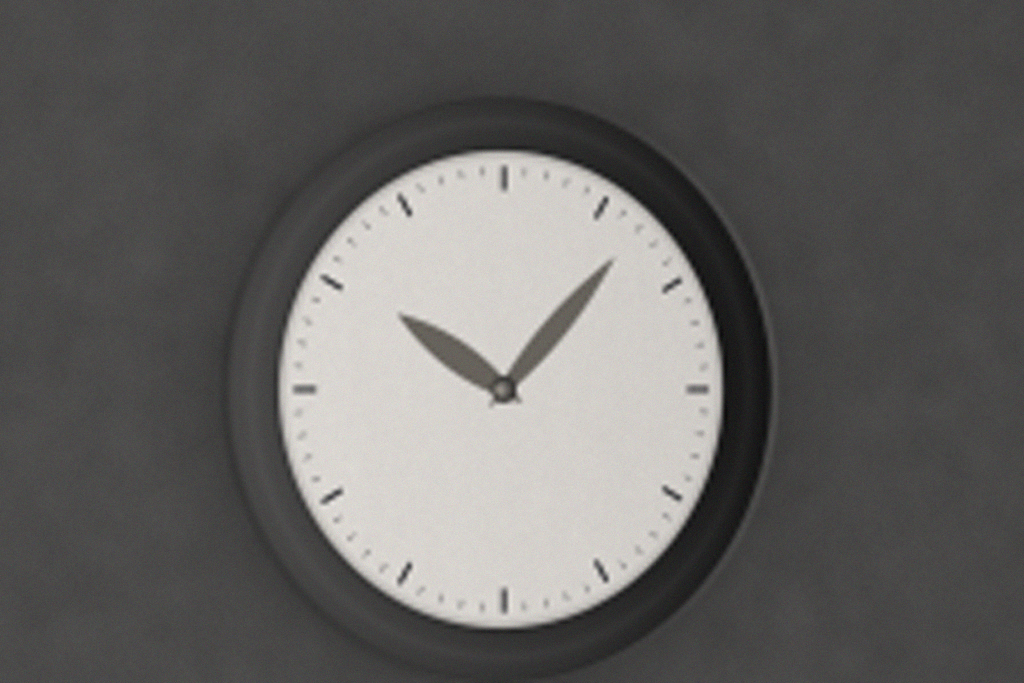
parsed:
10,07
